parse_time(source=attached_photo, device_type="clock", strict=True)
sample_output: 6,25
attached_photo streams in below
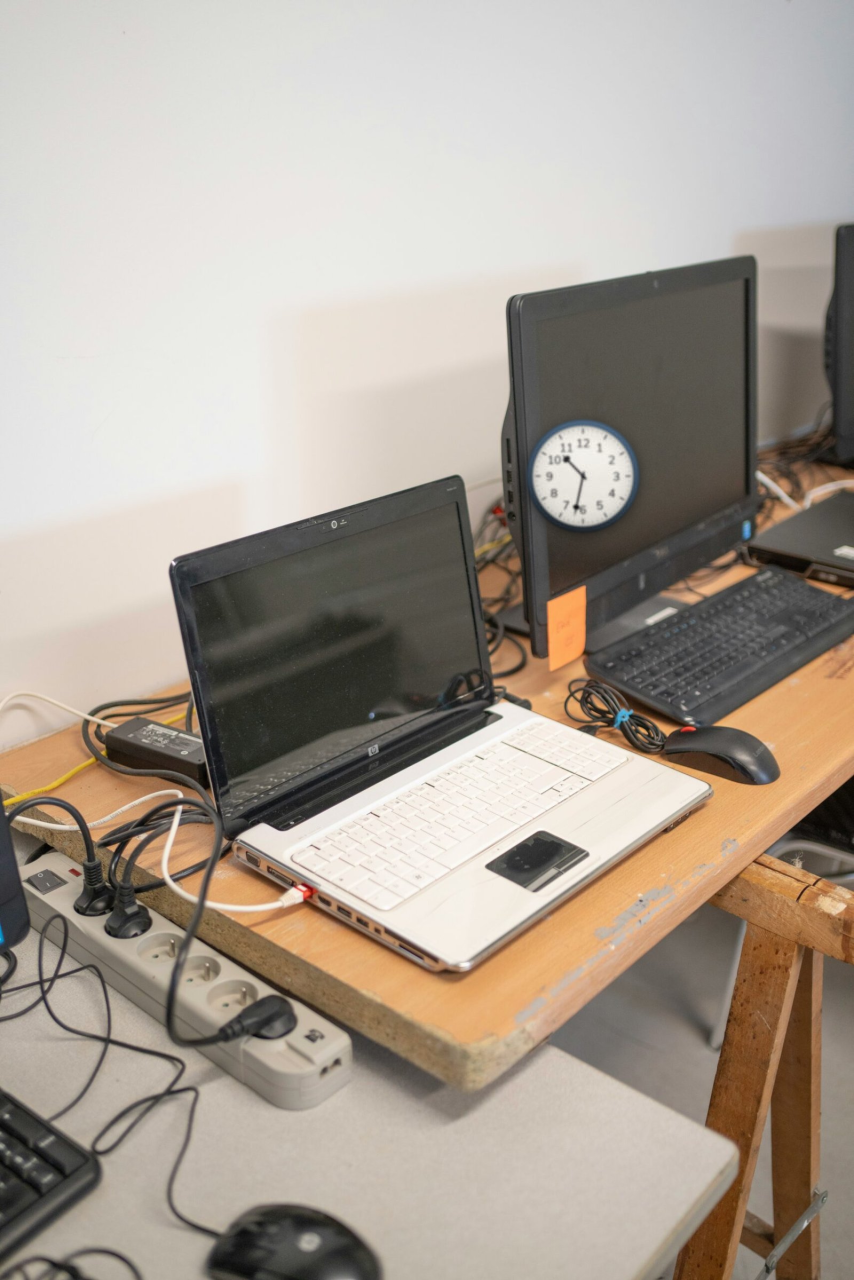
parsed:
10,32
